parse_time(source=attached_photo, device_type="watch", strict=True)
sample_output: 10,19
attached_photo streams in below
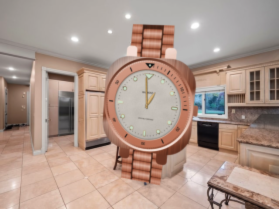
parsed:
12,59
